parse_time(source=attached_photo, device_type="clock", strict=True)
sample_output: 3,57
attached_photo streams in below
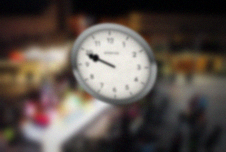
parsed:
9,49
